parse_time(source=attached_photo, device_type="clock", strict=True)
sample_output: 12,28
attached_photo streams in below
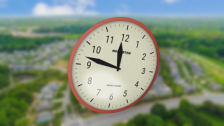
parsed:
11,47
